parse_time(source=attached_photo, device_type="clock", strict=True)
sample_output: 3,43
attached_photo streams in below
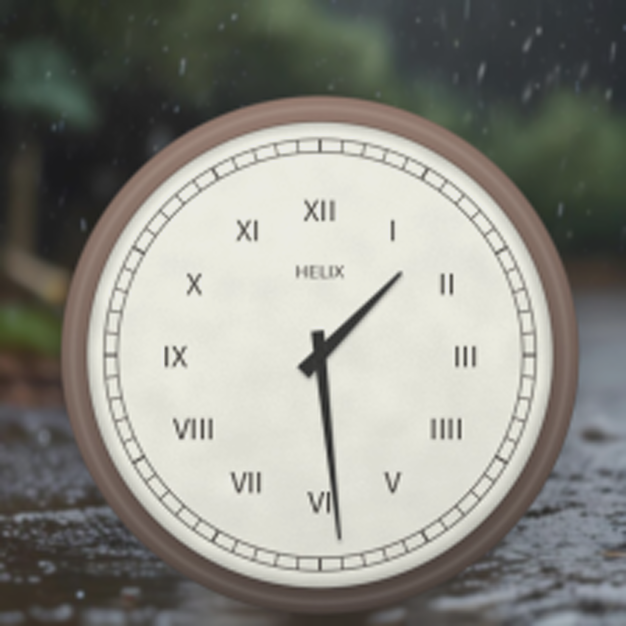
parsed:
1,29
